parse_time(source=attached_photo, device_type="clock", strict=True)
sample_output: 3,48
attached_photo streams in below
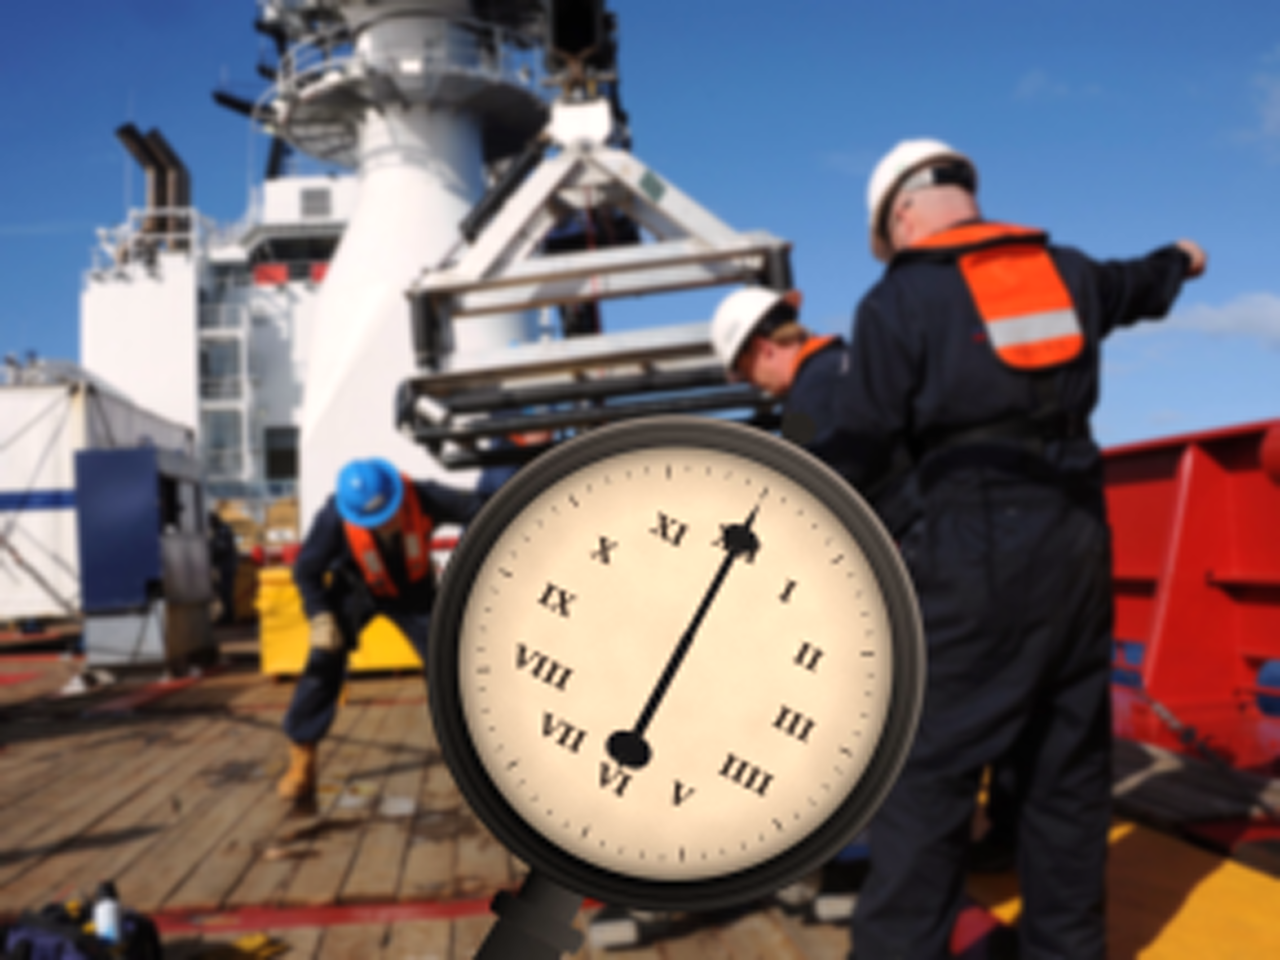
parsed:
6,00
